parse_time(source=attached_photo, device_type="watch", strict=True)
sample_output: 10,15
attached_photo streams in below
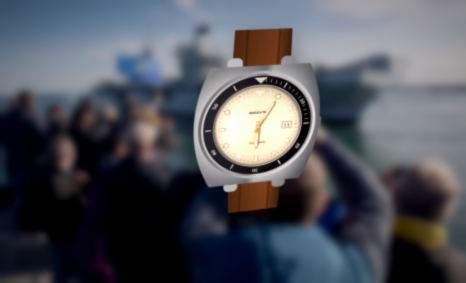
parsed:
6,05
